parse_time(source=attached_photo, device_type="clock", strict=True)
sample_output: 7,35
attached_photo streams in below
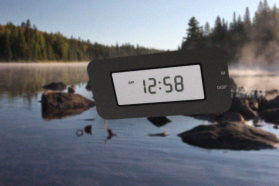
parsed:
12,58
